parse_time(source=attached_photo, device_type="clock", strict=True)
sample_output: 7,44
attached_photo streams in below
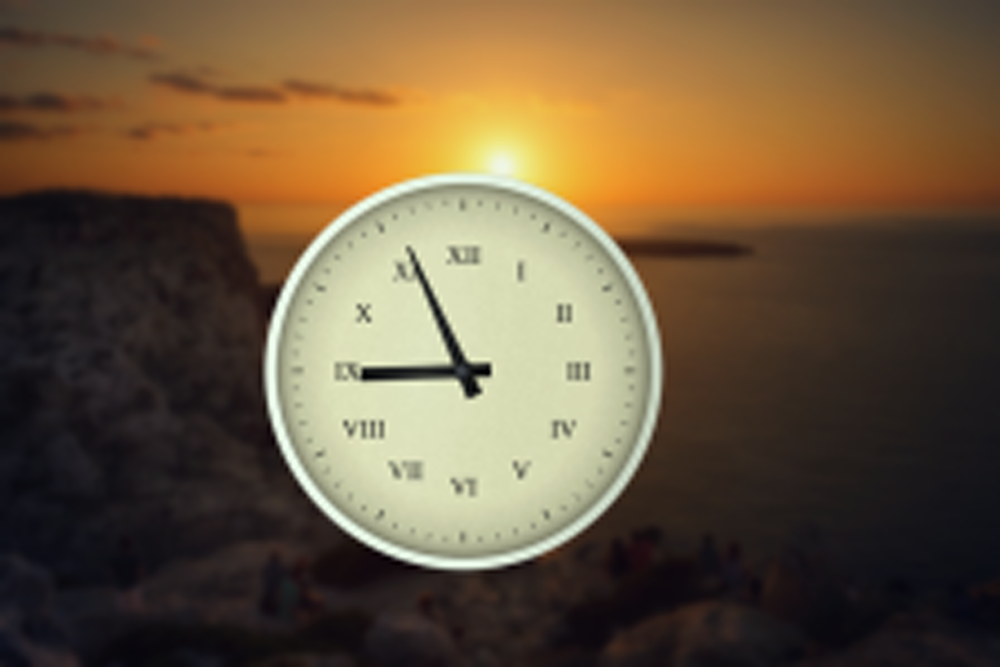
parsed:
8,56
